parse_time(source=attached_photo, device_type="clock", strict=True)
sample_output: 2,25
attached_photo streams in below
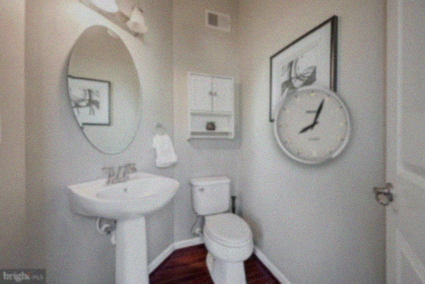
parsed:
8,04
